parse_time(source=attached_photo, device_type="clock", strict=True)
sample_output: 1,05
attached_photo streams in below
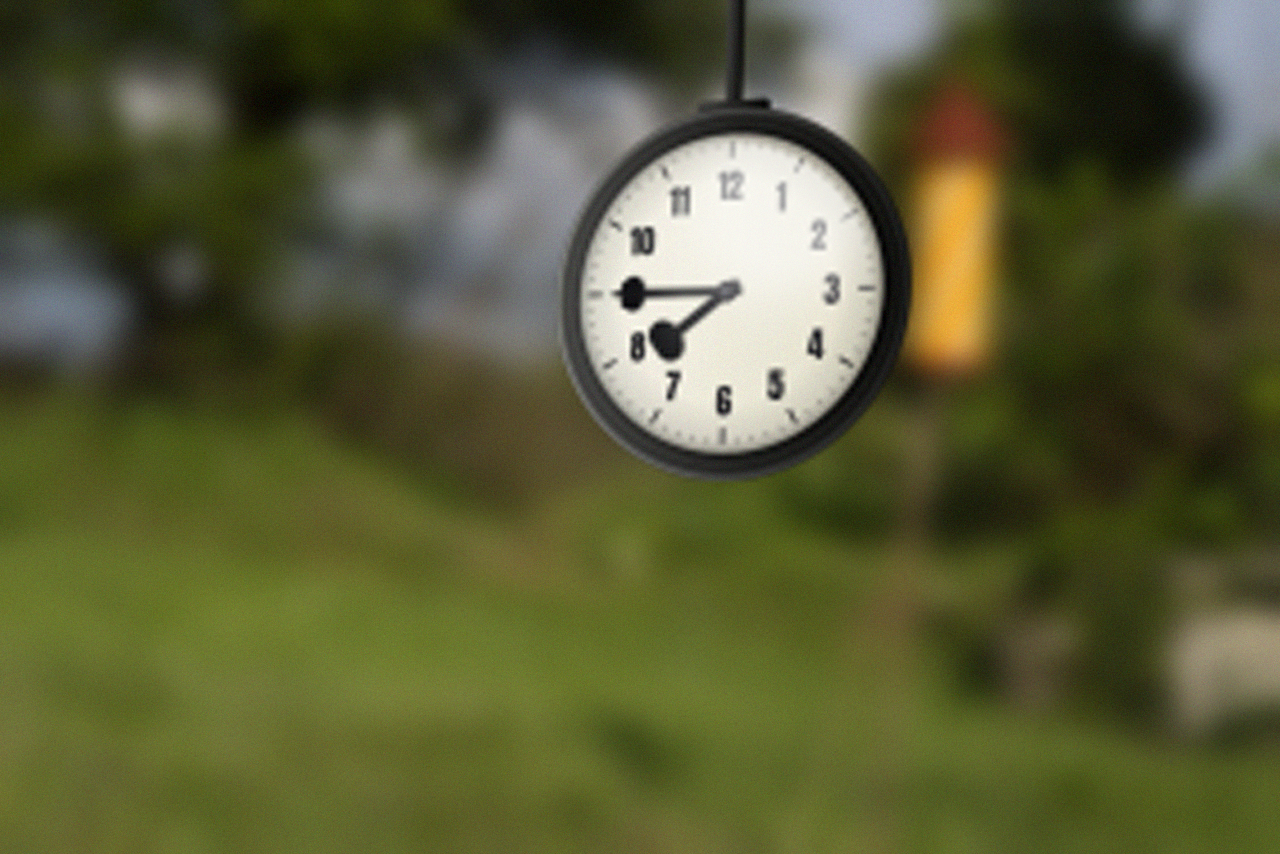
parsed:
7,45
